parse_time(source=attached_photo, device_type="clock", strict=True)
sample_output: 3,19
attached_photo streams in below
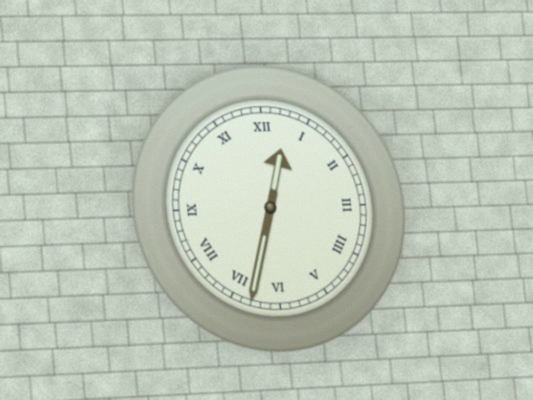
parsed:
12,33
